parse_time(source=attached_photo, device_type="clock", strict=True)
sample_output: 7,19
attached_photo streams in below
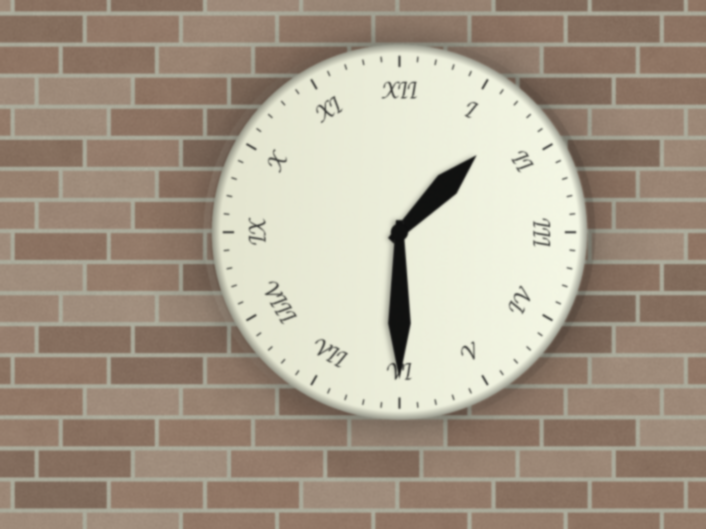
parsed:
1,30
